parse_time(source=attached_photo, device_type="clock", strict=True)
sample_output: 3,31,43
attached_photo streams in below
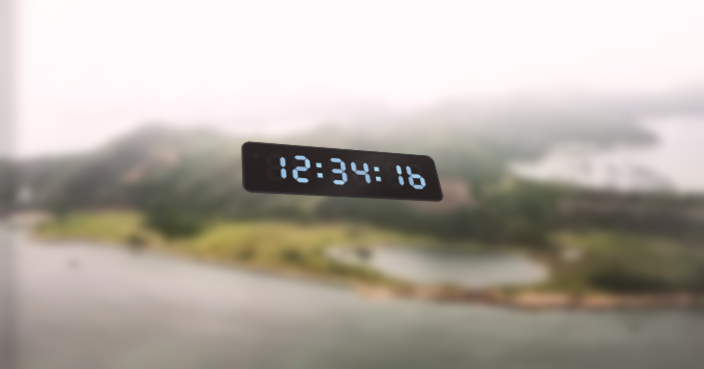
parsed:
12,34,16
